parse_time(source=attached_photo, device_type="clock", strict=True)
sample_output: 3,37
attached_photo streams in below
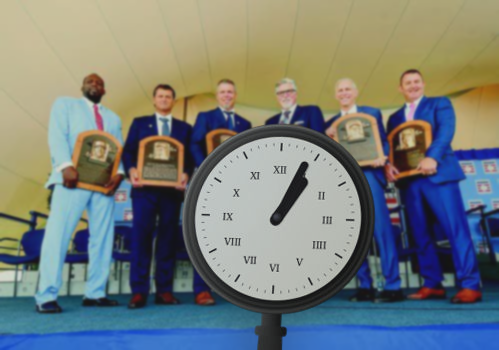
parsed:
1,04
